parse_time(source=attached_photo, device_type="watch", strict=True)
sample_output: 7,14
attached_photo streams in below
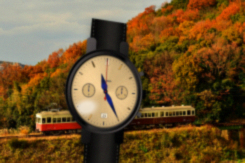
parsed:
11,25
